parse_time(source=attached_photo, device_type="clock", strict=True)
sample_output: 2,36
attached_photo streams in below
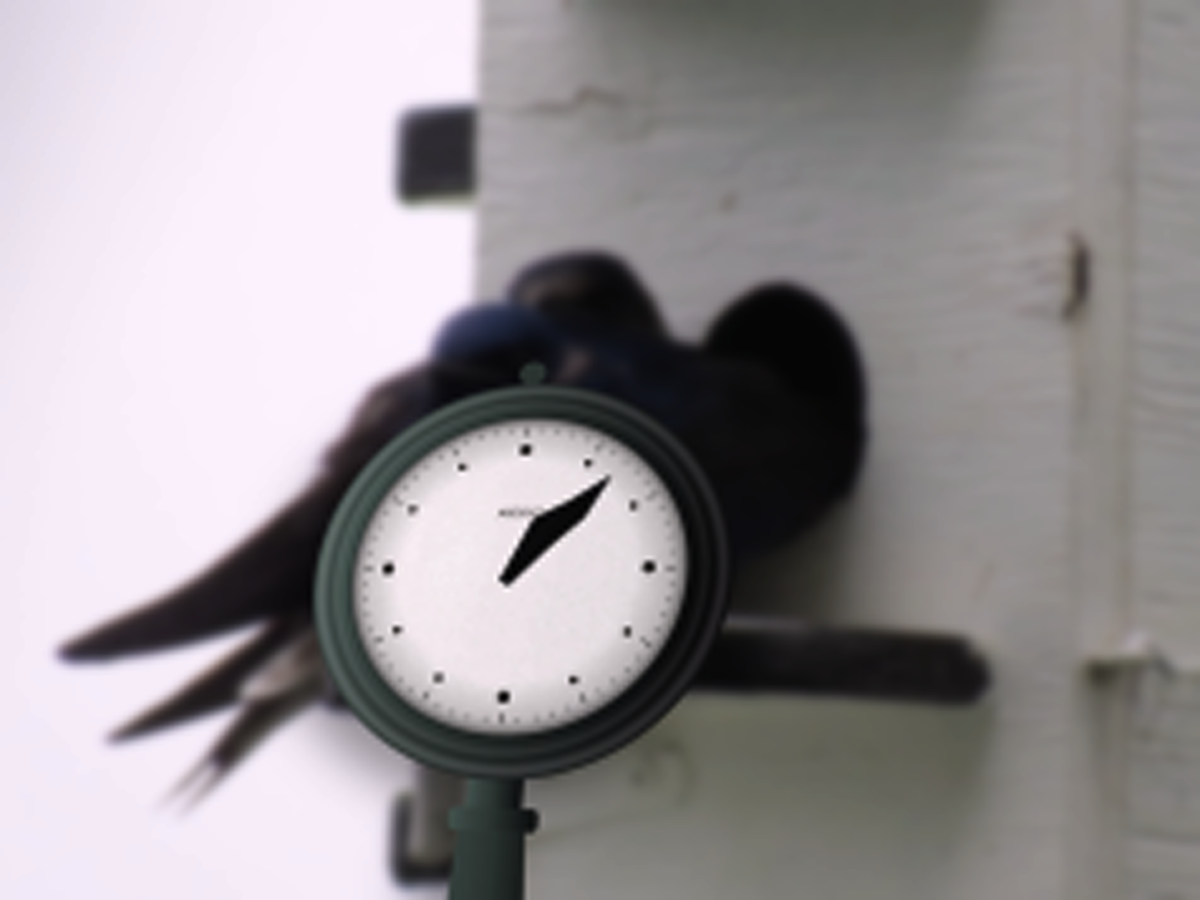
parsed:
1,07
